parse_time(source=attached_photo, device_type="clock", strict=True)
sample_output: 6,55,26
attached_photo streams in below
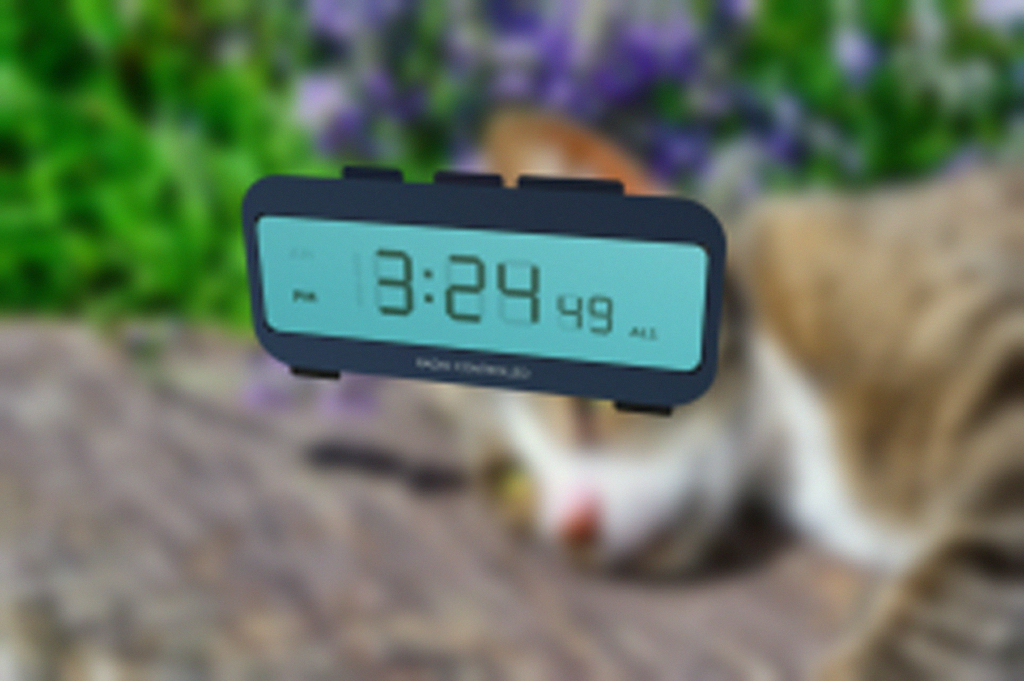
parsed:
3,24,49
